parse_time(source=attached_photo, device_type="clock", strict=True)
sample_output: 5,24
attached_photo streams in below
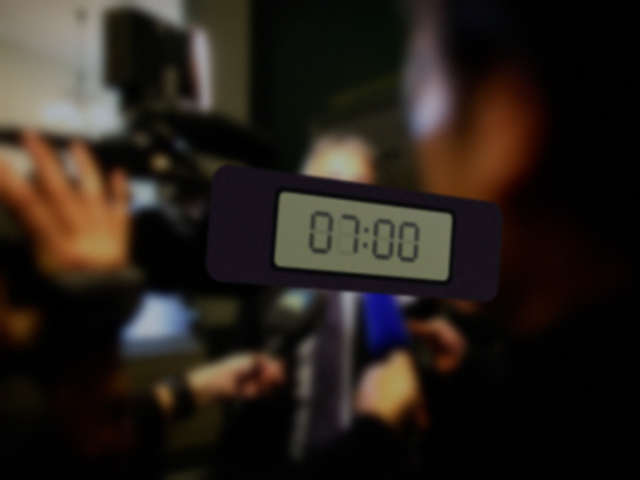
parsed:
7,00
